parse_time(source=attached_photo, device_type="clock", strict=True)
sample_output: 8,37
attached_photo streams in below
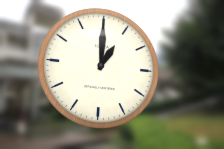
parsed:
1,00
